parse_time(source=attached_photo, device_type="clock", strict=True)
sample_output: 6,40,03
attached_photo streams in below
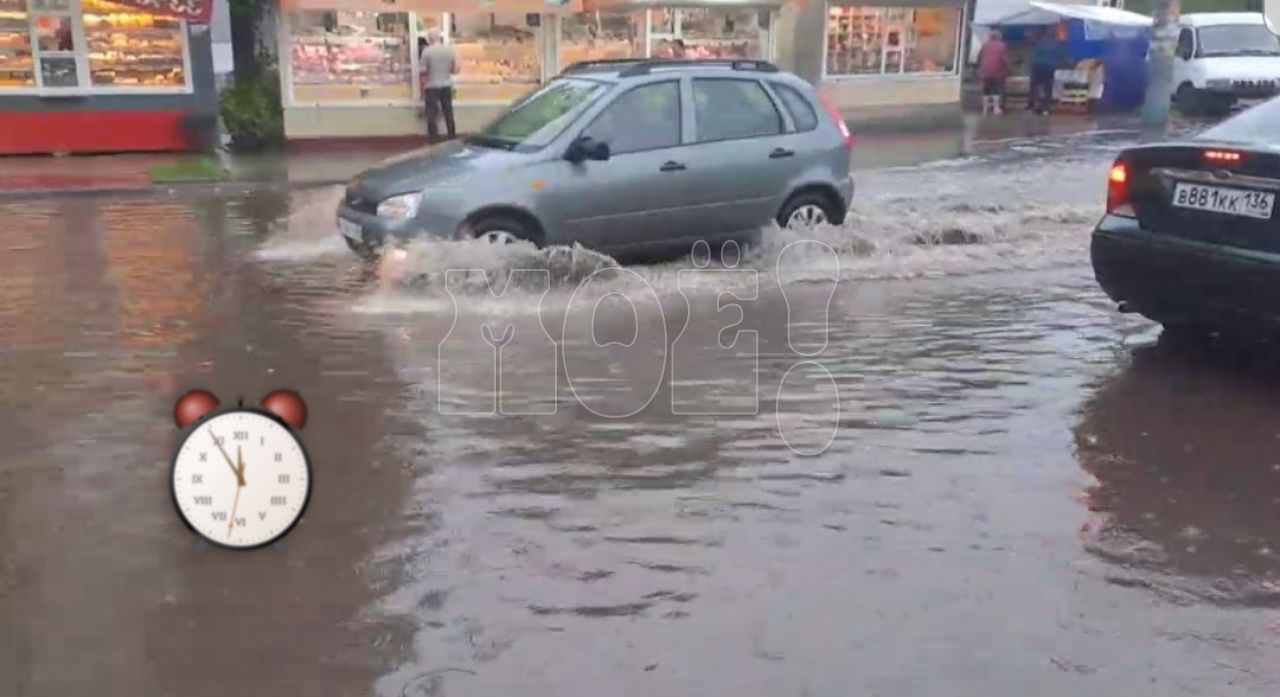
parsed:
11,54,32
